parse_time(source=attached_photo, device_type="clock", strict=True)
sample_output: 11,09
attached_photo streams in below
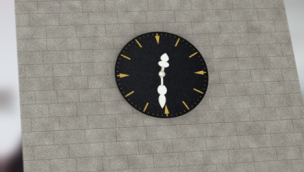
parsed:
12,31
